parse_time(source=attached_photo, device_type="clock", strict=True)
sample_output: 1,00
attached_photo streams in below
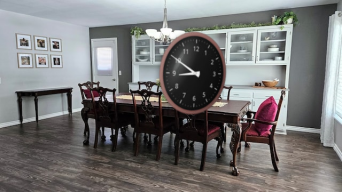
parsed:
8,50
